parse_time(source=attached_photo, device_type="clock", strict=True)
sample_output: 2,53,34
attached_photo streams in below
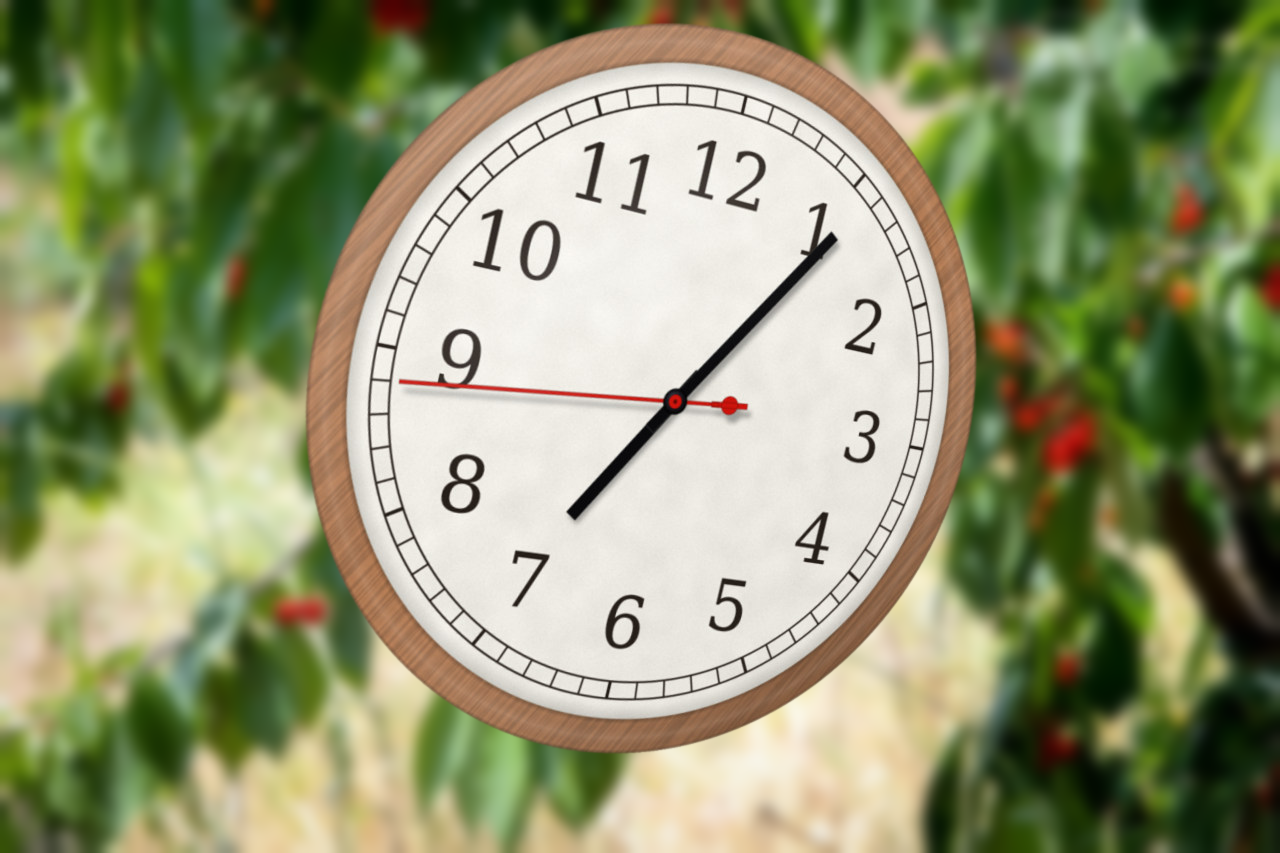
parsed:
7,05,44
